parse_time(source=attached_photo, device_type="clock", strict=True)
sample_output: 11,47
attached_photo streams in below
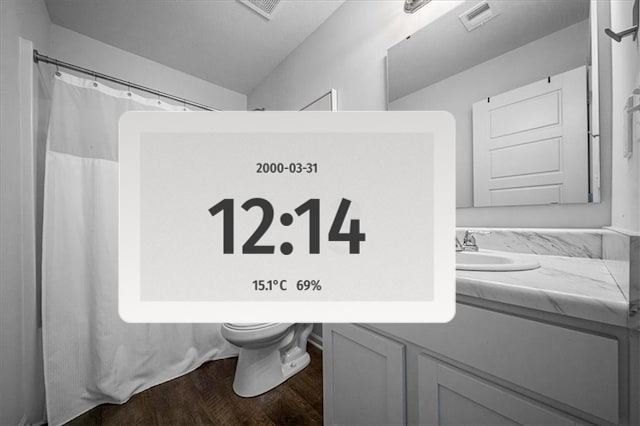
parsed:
12,14
